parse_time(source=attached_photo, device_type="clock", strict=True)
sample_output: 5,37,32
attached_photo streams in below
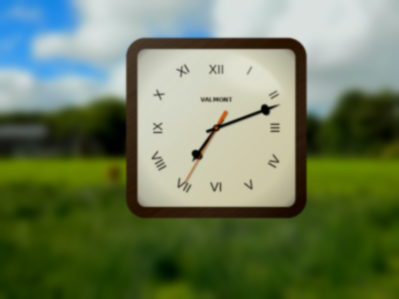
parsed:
7,11,35
